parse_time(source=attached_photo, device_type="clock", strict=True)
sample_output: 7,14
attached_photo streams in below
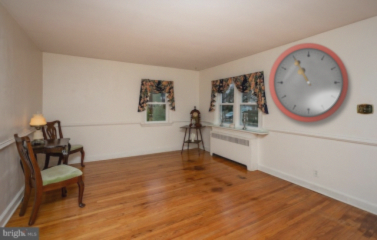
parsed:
10,55
